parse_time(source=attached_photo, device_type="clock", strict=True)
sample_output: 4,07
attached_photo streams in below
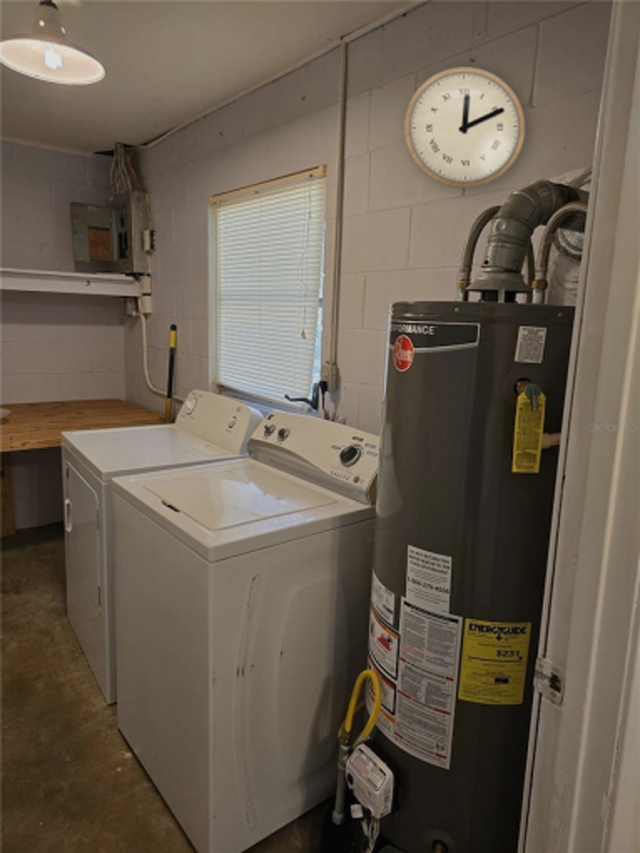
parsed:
12,11
